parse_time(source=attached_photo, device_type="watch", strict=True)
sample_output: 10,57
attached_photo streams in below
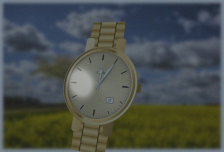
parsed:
12,05
